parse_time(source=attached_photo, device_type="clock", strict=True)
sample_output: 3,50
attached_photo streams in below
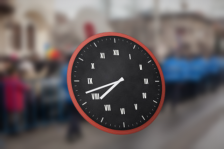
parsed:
7,42
